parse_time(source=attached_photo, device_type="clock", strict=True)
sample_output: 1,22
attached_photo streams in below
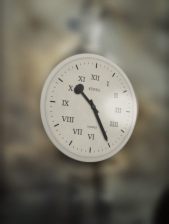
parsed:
10,25
